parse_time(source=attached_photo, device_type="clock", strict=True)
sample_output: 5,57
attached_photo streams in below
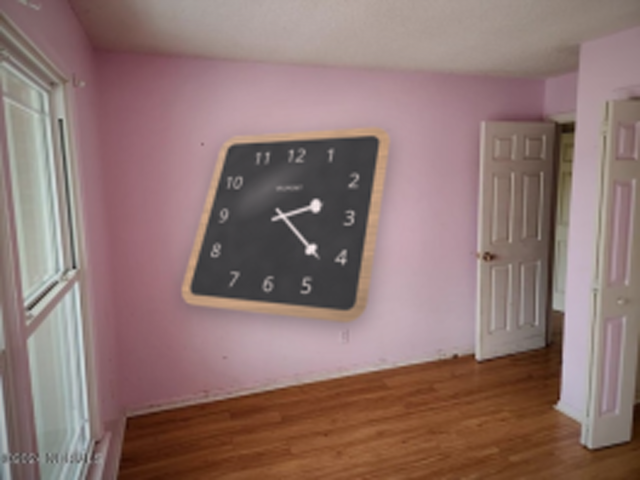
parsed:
2,22
